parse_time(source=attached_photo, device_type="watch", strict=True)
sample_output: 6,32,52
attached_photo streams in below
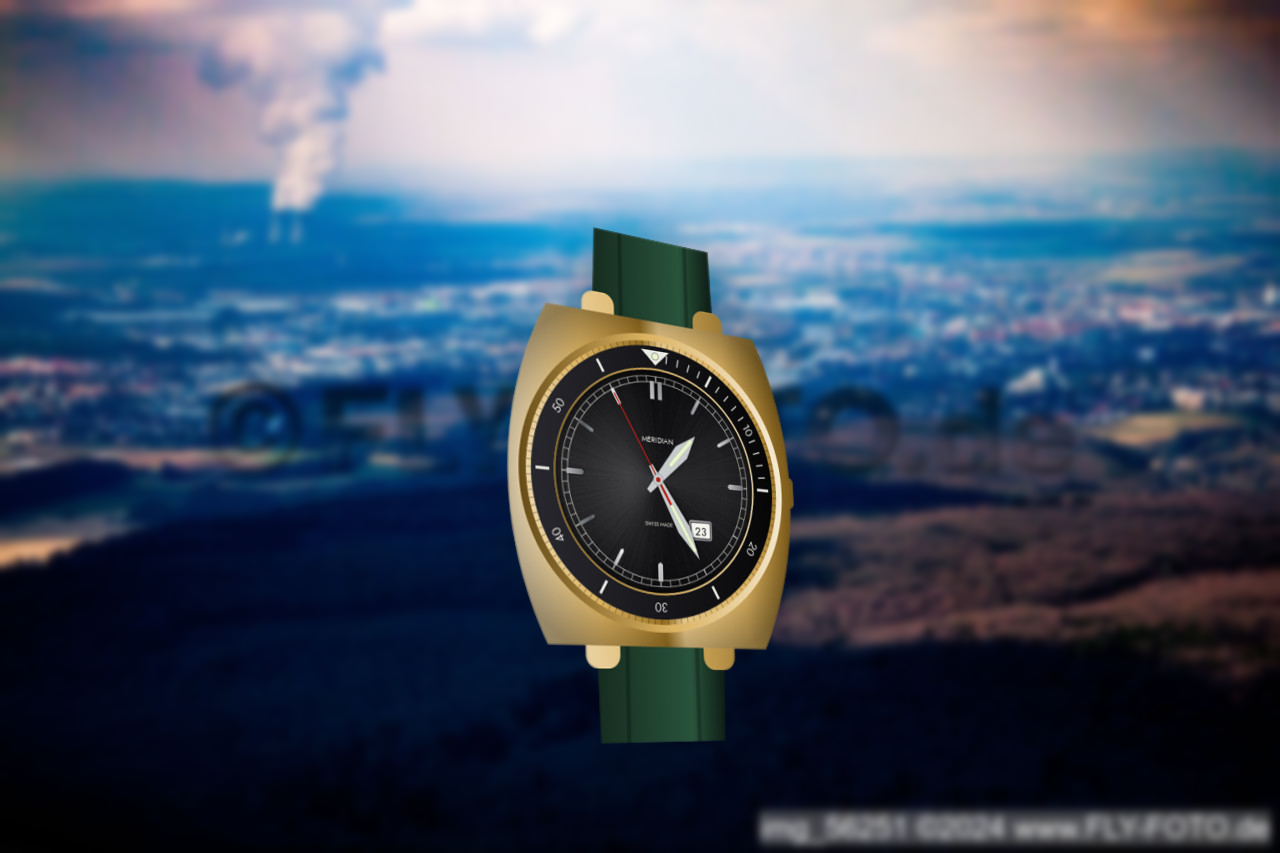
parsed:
1,24,55
